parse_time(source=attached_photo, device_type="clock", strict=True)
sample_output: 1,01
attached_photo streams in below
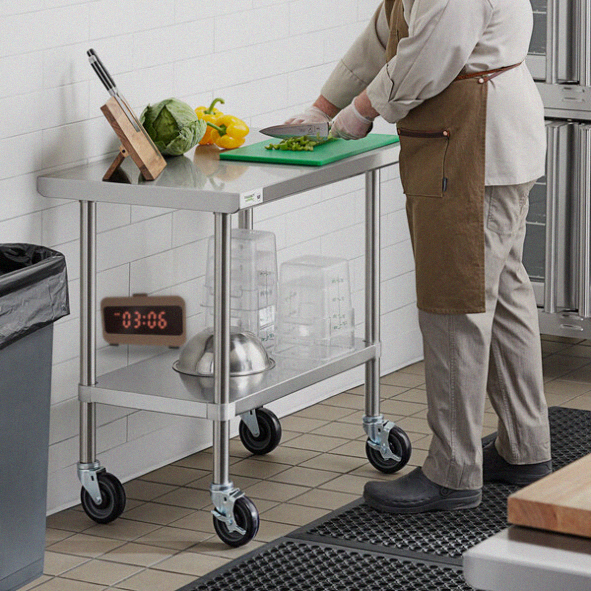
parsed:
3,06
